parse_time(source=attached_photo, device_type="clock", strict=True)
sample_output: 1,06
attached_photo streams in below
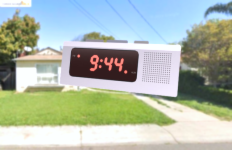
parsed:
9,44
